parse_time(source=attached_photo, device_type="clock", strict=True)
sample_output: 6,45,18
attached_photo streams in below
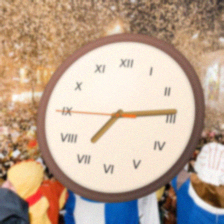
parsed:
7,13,45
